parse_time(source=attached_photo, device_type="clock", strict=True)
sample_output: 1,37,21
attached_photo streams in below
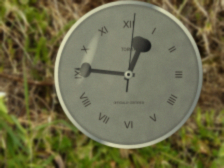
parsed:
12,46,01
